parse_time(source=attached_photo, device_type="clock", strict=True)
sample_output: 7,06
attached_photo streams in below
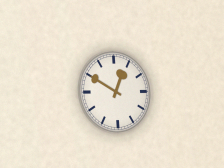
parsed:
12,50
